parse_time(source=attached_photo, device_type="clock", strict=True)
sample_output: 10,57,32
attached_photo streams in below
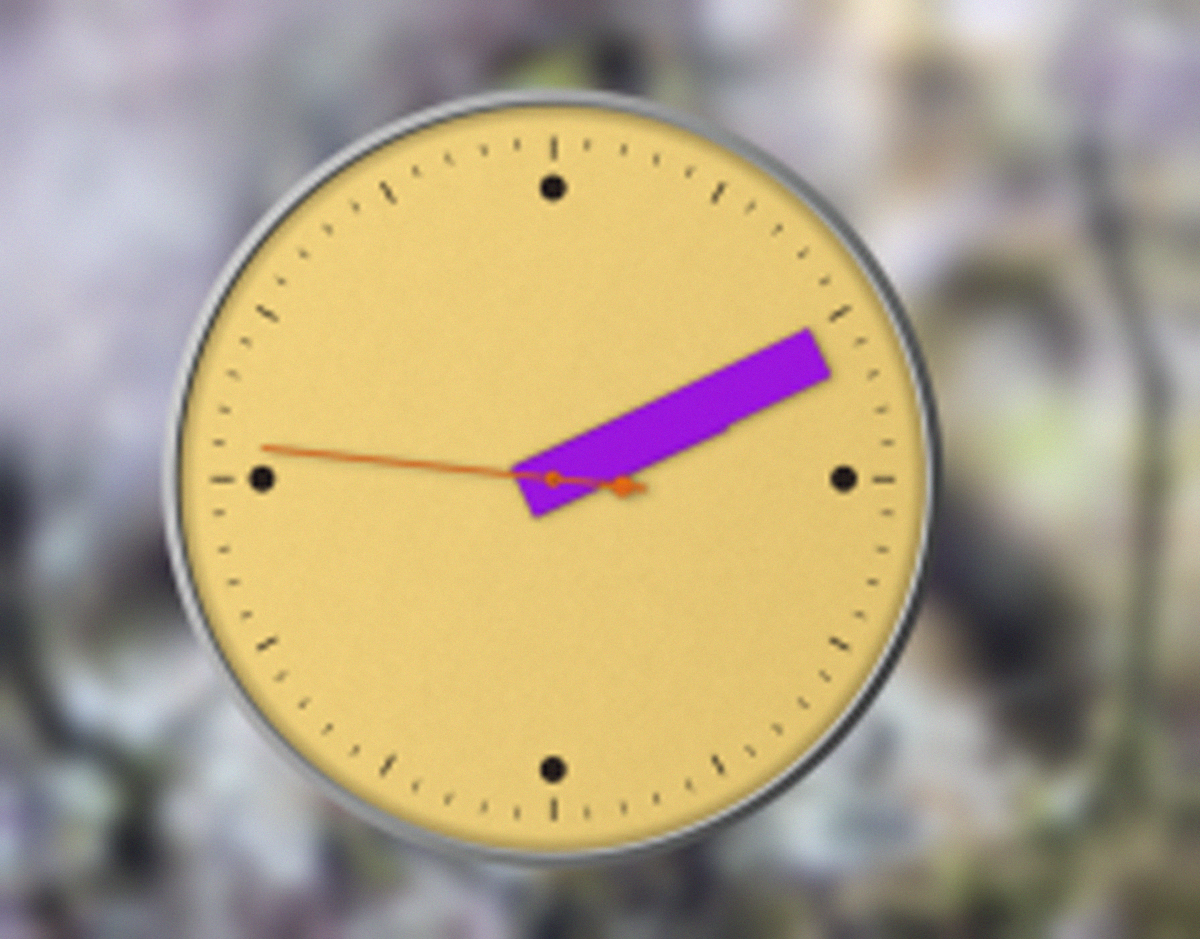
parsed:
2,10,46
